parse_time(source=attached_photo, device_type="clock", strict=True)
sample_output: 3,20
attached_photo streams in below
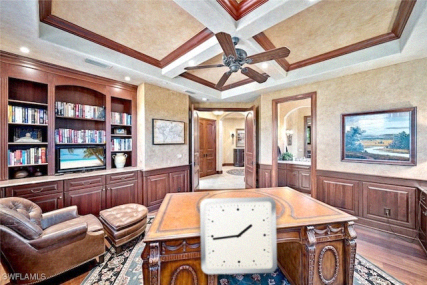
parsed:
1,44
